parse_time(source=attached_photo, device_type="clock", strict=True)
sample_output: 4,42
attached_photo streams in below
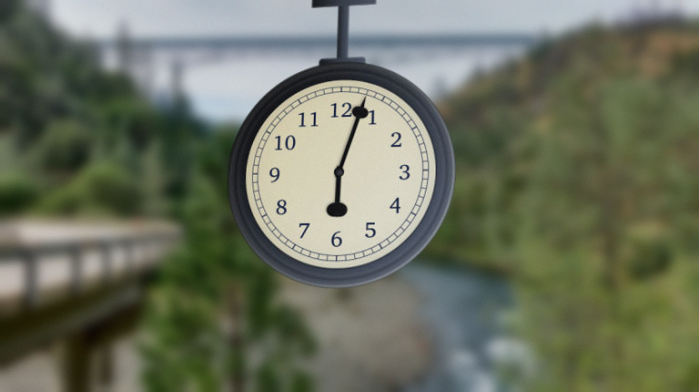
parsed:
6,03
